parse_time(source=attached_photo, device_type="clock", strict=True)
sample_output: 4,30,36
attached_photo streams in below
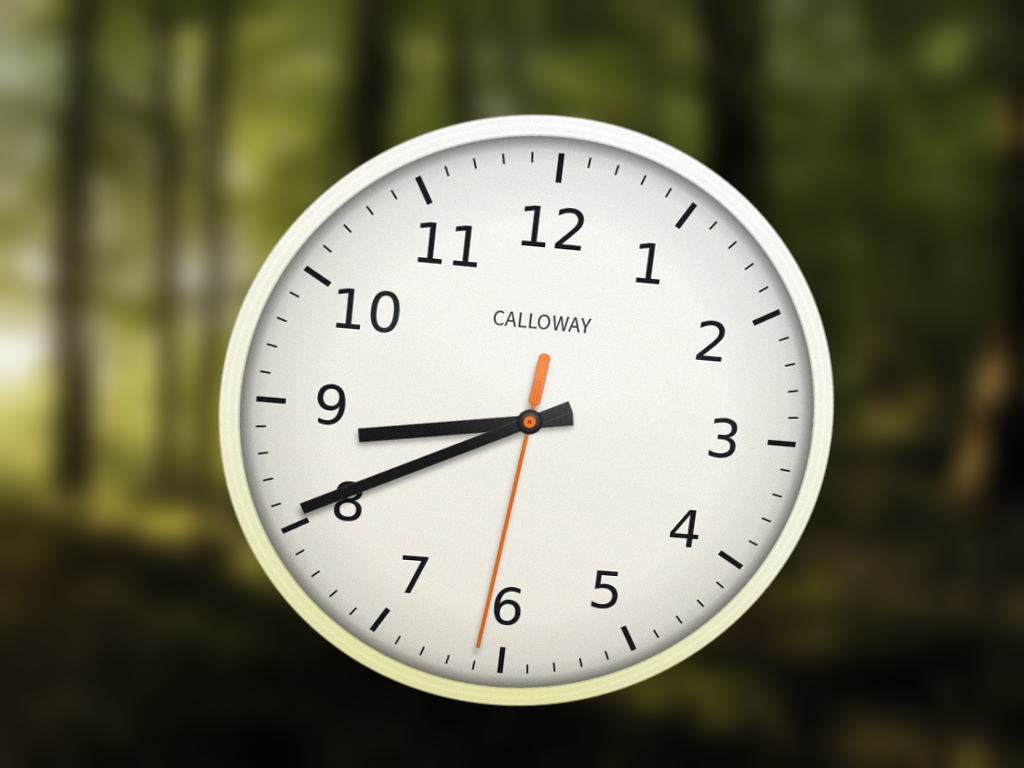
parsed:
8,40,31
